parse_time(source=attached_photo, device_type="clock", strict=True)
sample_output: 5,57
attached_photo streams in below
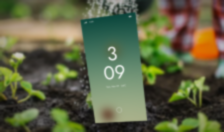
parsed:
3,09
